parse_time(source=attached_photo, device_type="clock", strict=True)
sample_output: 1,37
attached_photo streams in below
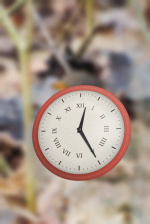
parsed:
12,25
